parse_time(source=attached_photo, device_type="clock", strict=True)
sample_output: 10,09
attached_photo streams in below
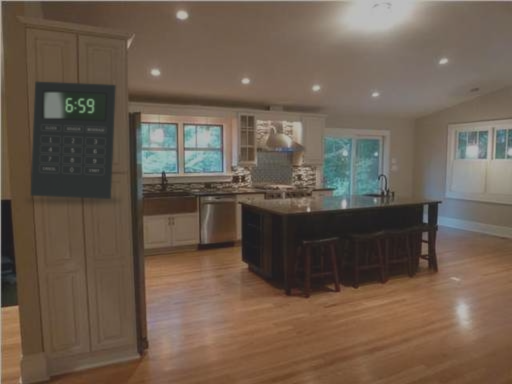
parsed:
6,59
